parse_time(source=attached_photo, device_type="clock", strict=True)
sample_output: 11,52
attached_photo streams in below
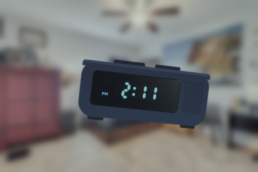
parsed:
2,11
